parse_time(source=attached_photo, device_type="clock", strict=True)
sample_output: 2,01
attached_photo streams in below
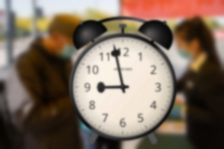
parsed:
8,58
